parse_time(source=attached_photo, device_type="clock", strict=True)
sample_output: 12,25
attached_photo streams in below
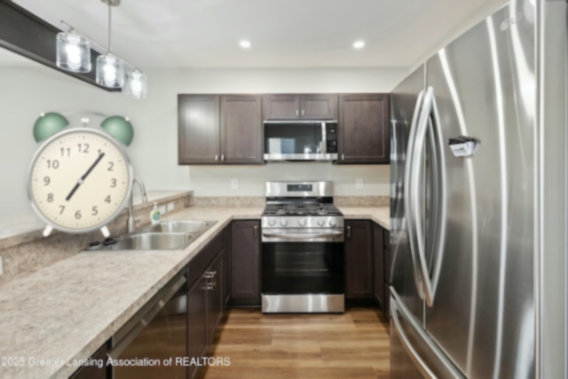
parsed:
7,06
